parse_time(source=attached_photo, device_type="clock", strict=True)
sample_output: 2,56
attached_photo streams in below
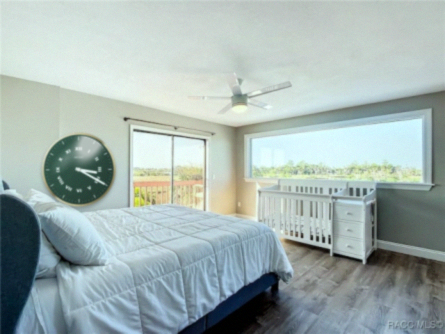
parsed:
3,20
